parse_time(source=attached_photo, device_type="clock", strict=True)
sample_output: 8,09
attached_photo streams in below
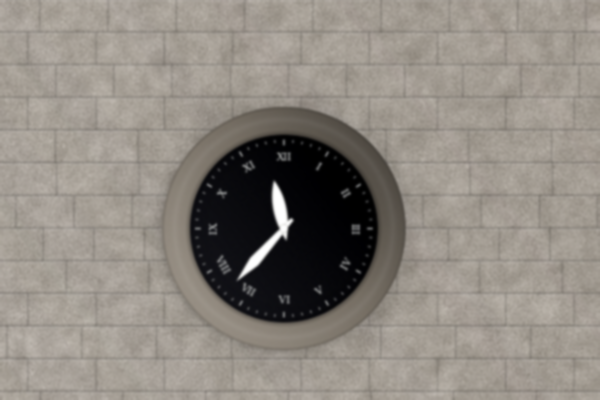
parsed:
11,37
